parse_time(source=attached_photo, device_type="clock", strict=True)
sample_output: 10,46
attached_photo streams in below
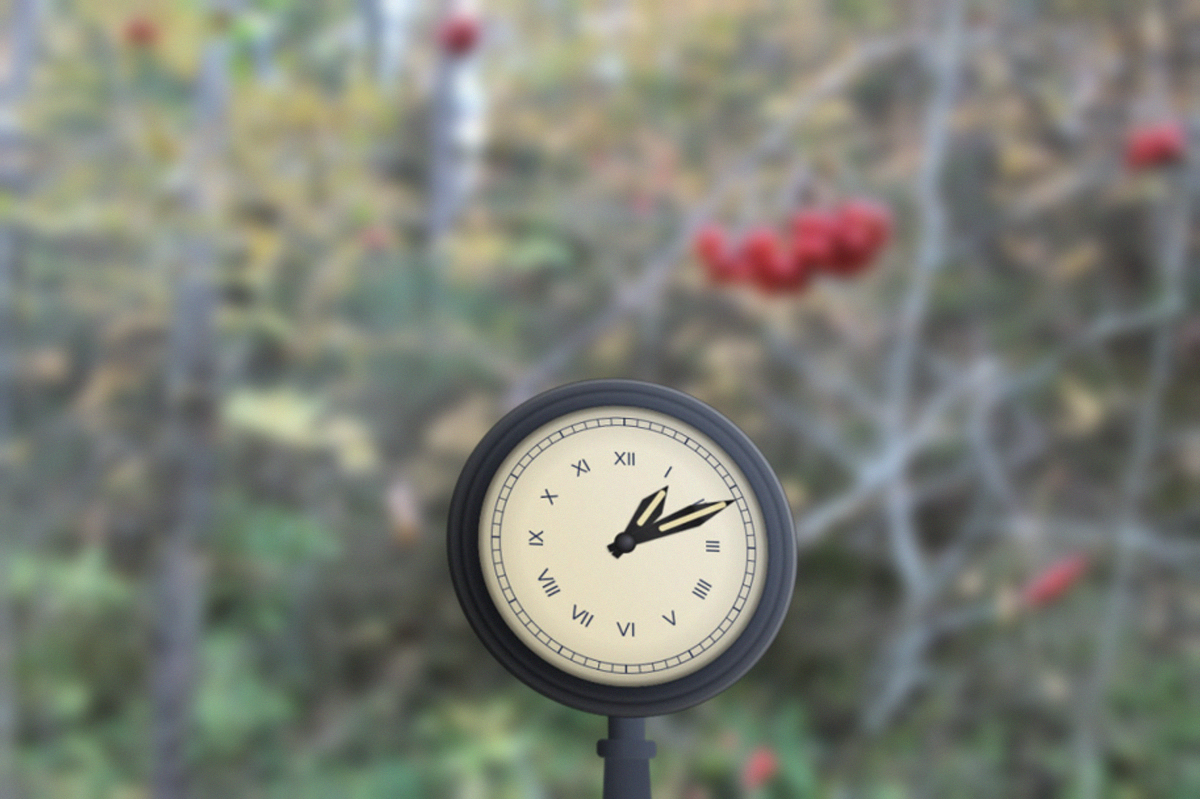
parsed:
1,11
